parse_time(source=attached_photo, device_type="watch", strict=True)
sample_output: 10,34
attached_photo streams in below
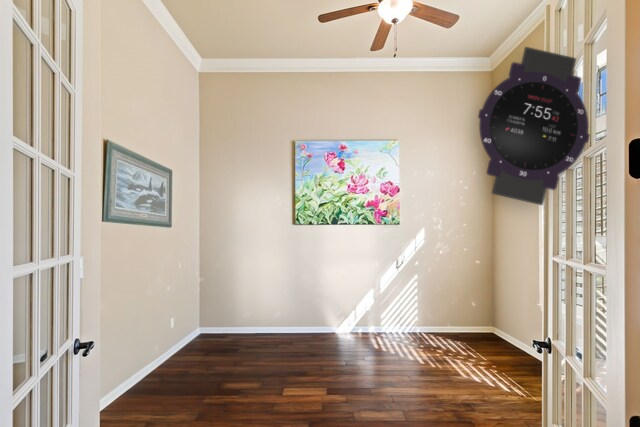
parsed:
7,55
